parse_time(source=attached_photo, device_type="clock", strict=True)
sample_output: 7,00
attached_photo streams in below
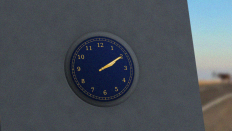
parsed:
2,10
